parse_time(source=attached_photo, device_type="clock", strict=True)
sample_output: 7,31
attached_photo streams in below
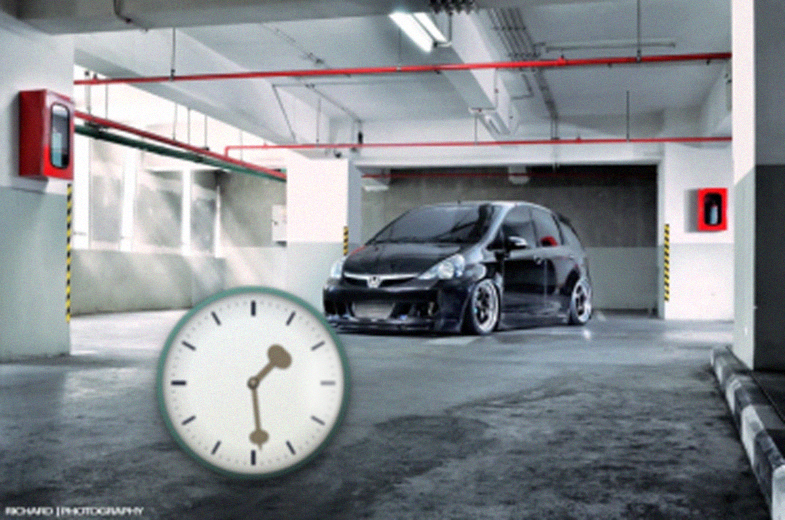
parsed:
1,29
